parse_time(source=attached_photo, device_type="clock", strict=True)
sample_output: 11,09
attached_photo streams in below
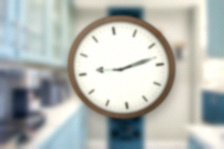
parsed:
9,13
